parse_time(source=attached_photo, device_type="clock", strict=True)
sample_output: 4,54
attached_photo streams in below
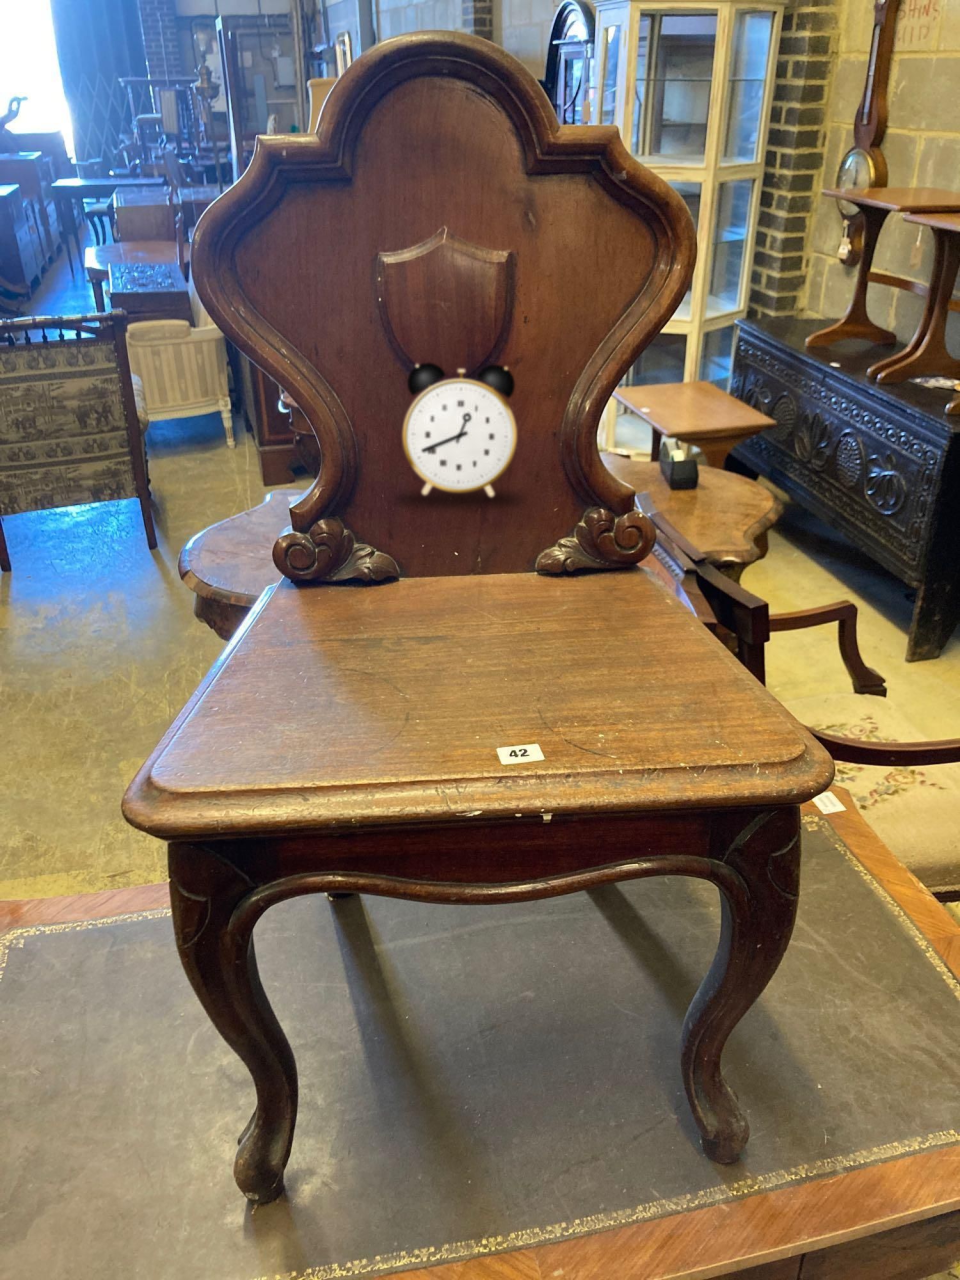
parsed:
12,41
